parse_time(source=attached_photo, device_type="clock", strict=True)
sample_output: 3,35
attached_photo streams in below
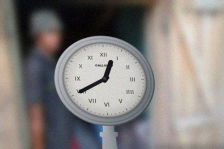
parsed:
12,40
